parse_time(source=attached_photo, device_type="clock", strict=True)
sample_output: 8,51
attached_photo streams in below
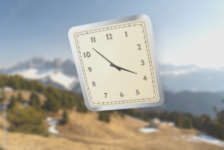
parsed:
3,53
